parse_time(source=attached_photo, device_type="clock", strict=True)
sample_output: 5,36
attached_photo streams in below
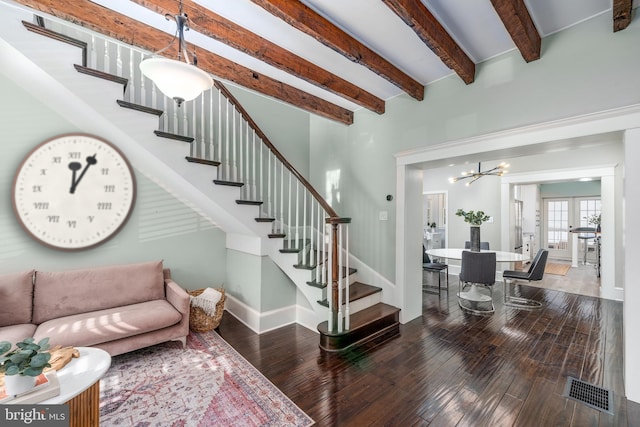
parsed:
12,05
